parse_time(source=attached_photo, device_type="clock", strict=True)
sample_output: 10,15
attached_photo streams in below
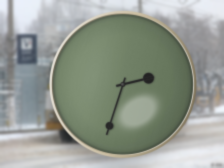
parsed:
2,33
